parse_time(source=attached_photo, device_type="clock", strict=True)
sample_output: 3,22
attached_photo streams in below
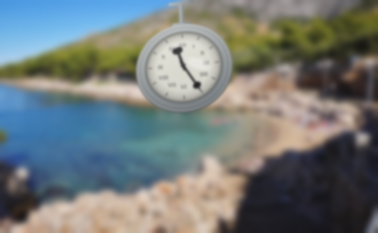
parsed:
11,25
